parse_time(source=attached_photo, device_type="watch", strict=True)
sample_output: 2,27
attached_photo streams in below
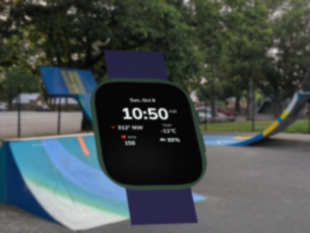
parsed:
10,50
